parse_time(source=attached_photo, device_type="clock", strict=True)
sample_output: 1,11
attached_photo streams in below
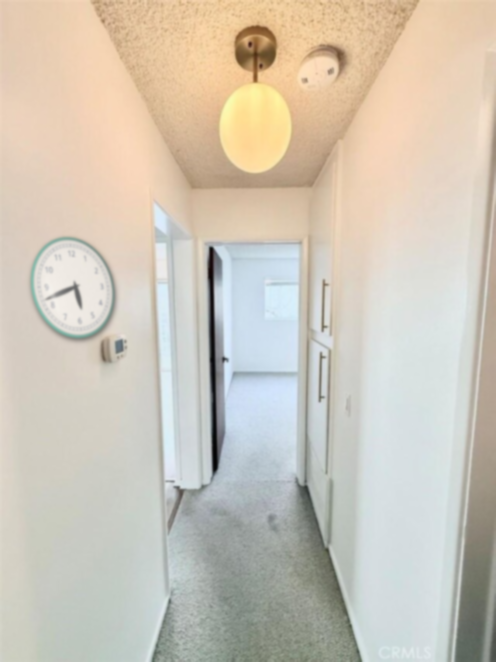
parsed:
5,42
